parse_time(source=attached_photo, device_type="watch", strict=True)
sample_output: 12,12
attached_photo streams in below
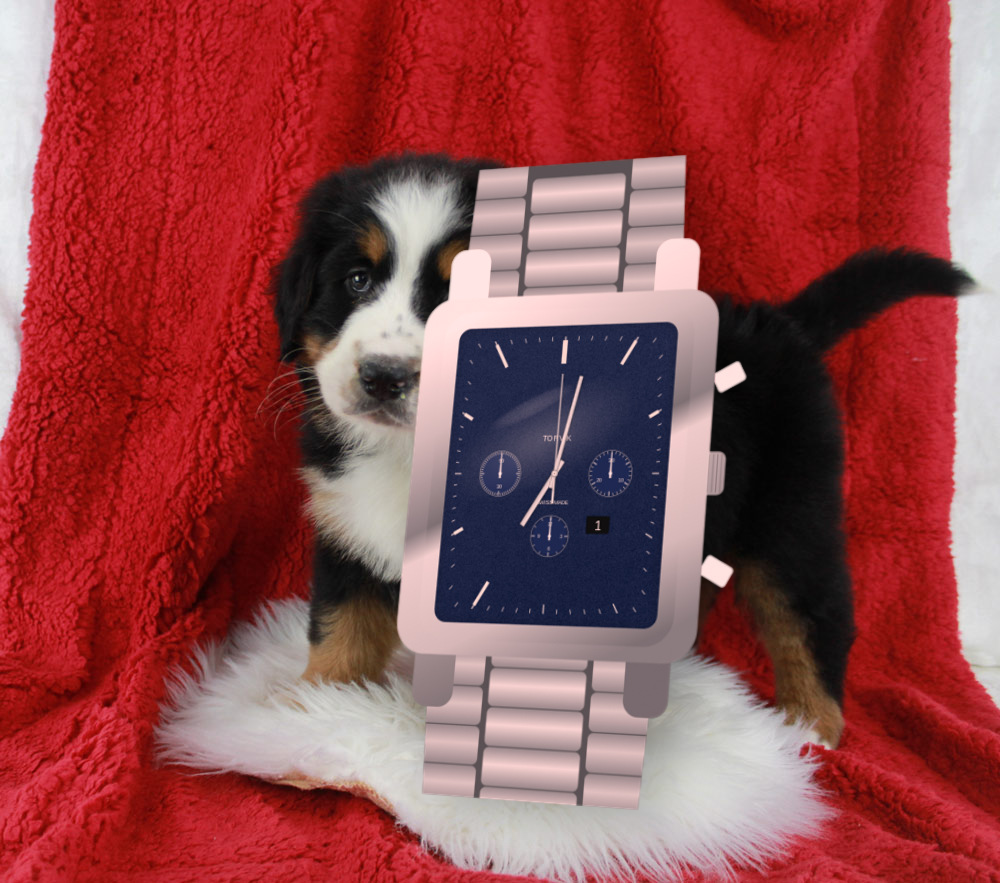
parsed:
7,02
